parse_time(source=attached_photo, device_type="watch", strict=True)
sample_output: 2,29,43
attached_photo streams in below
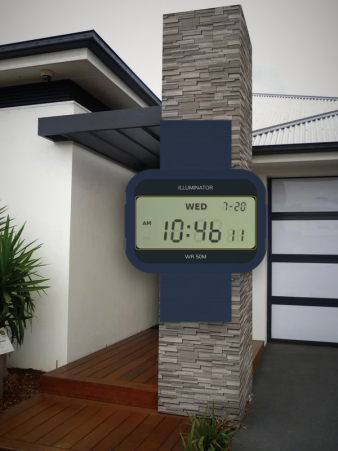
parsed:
10,46,11
